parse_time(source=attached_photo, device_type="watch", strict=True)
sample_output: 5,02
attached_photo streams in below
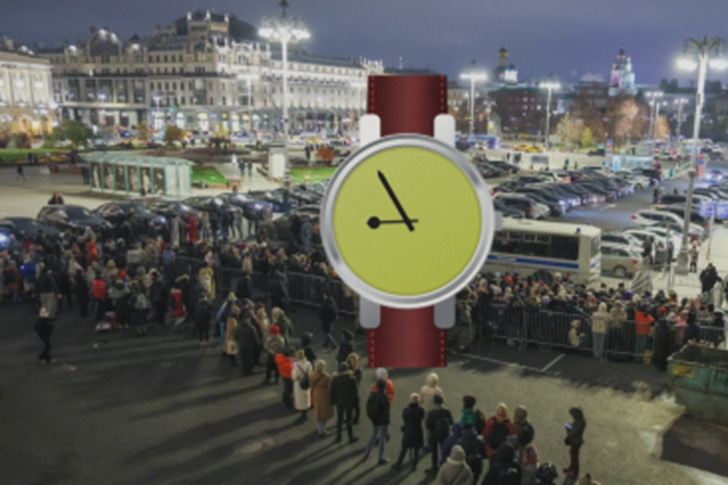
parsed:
8,55
